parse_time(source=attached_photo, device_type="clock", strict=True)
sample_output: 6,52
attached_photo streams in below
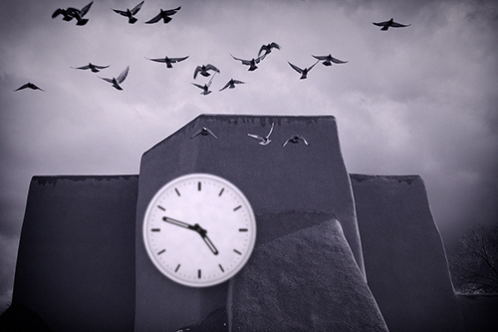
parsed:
4,48
